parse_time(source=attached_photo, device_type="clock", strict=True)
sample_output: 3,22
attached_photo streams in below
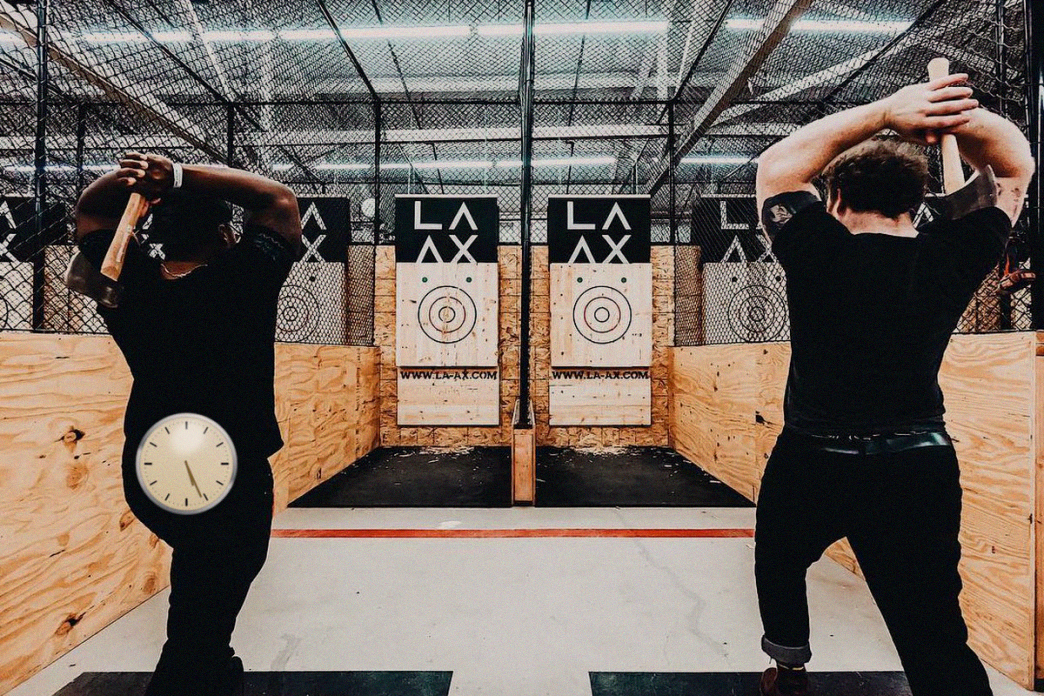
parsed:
5,26
